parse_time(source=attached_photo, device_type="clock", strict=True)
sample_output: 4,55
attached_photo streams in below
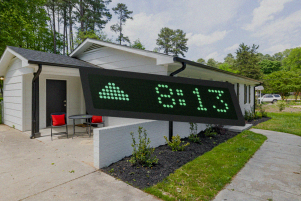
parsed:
8,13
